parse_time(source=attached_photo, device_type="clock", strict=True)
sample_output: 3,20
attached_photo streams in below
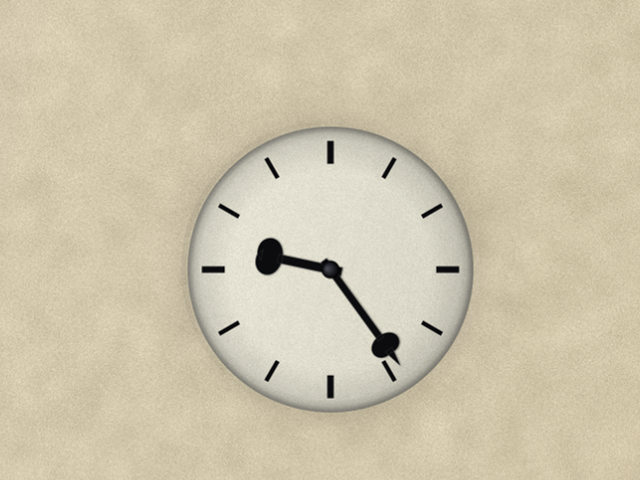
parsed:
9,24
